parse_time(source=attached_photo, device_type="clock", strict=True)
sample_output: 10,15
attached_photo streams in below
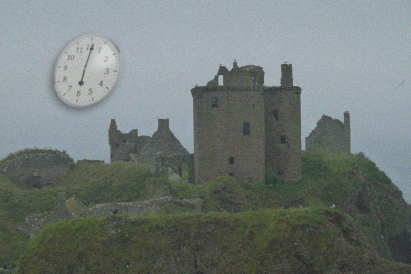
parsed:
6,01
